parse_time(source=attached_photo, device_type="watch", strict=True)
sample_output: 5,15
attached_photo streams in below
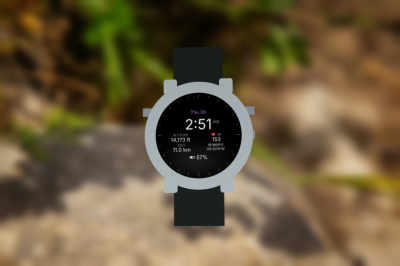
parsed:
2,51
